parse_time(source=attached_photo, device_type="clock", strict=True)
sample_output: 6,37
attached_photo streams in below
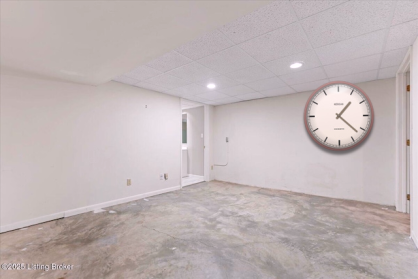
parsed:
1,22
